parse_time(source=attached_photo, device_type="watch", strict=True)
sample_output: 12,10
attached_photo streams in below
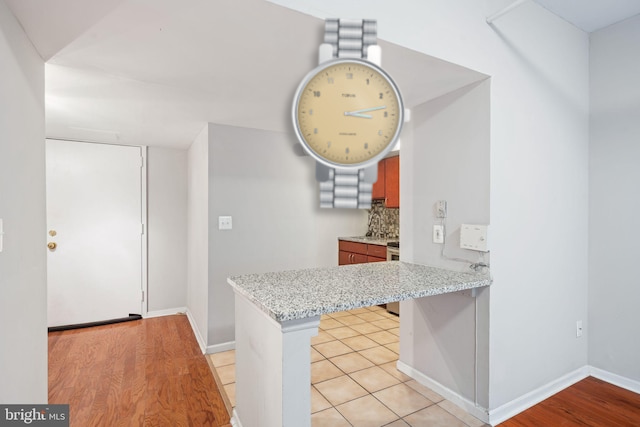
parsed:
3,13
